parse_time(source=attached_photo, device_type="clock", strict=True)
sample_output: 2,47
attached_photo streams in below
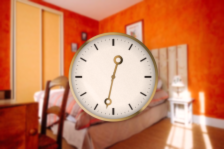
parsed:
12,32
